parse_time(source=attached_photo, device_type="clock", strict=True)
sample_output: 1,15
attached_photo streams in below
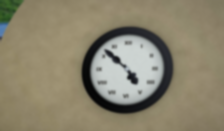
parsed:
4,52
